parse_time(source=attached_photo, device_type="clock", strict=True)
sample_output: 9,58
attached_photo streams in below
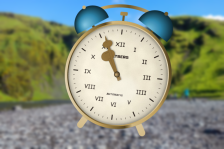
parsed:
10,56
